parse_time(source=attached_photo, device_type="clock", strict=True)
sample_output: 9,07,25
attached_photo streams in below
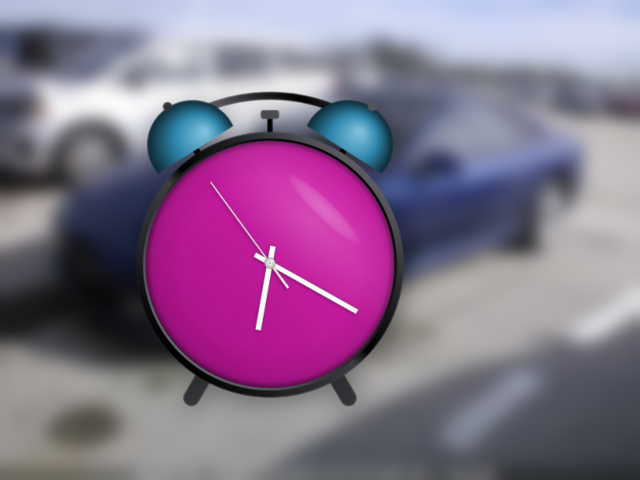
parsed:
6,19,54
